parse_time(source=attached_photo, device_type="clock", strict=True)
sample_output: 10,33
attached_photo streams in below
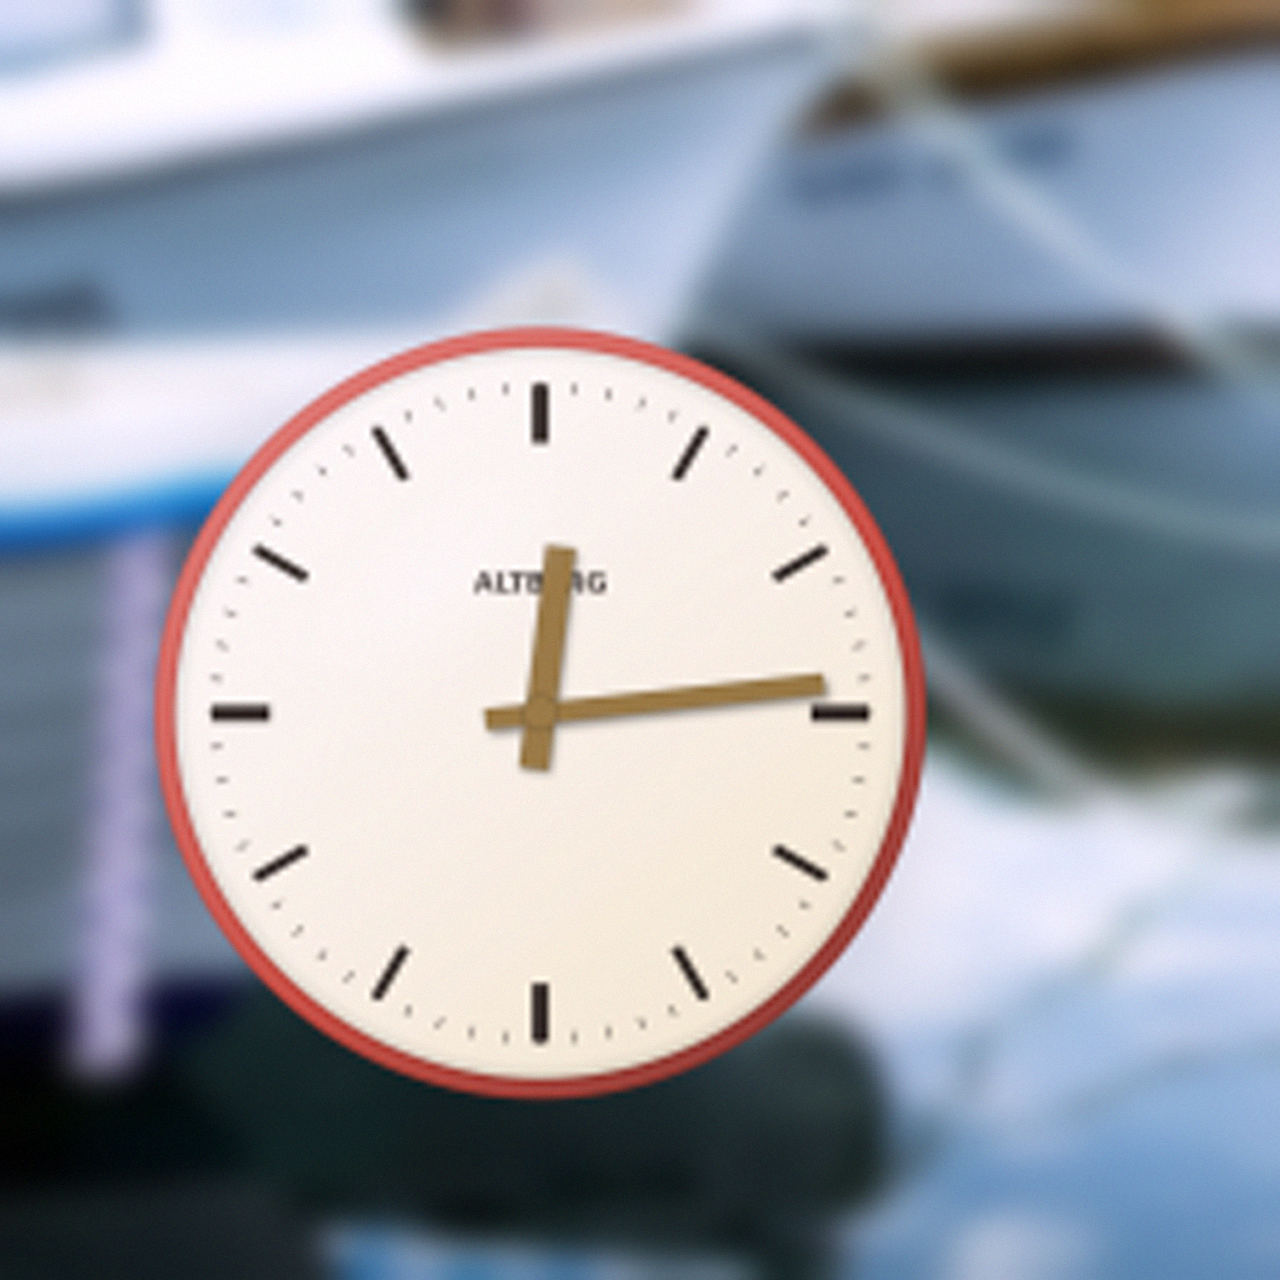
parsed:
12,14
